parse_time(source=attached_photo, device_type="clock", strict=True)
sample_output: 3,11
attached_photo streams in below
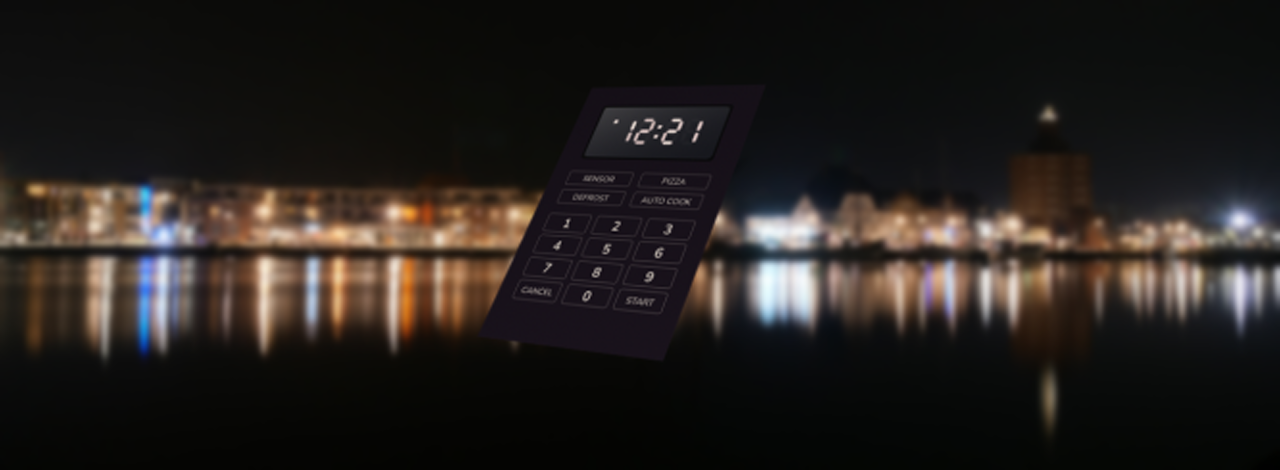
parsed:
12,21
